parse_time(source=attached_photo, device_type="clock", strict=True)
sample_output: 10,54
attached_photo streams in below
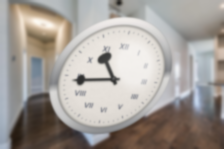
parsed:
10,44
